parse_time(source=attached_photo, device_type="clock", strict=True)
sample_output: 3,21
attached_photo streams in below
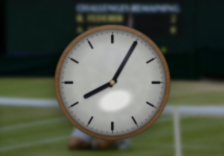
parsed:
8,05
